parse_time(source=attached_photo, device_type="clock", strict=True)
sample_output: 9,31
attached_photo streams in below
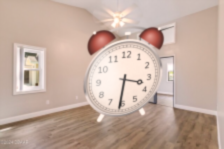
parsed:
3,31
